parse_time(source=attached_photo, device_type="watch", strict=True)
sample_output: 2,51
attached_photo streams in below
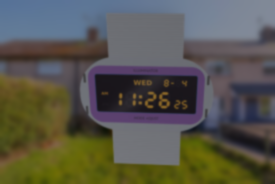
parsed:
11,26
